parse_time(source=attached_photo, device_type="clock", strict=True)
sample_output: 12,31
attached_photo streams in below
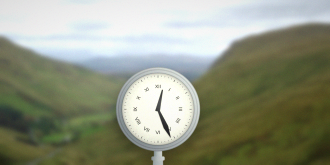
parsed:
12,26
